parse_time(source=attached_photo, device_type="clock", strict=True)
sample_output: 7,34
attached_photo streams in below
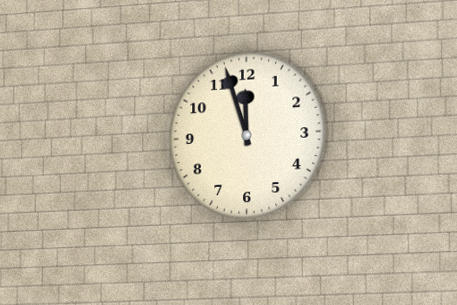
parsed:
11,57
